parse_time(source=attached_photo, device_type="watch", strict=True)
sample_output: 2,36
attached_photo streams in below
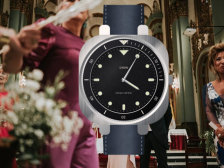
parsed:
4,05
